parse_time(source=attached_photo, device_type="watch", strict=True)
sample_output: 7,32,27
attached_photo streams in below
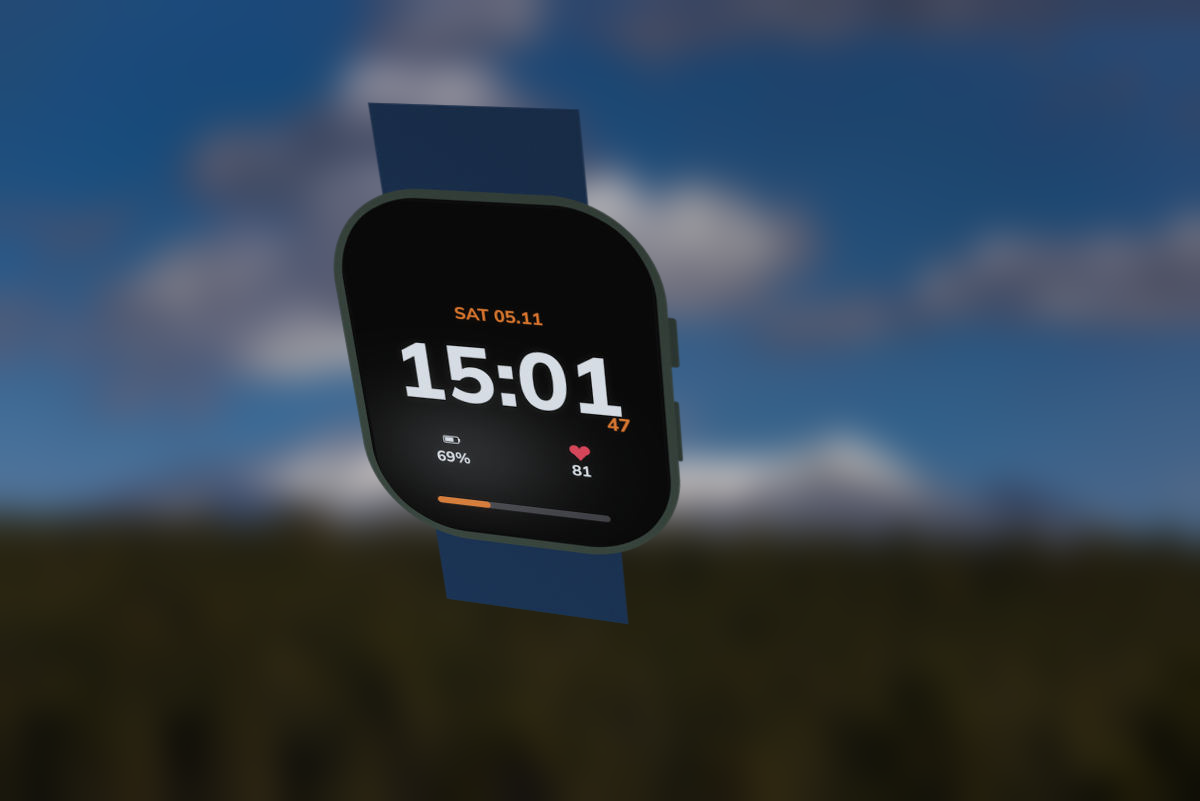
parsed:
15,01,47
